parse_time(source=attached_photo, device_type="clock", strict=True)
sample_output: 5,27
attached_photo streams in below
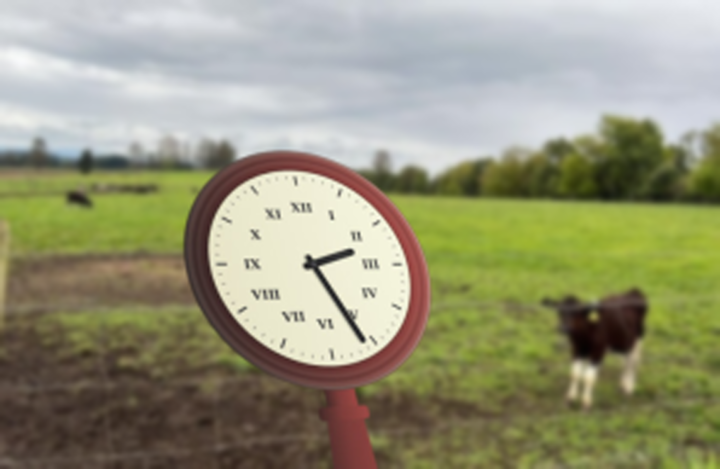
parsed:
2,26
